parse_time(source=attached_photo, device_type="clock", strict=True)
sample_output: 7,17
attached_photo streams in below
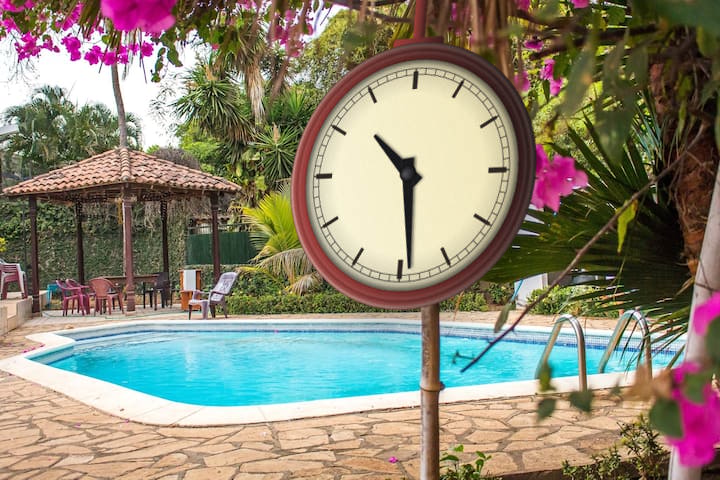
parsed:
10,29
